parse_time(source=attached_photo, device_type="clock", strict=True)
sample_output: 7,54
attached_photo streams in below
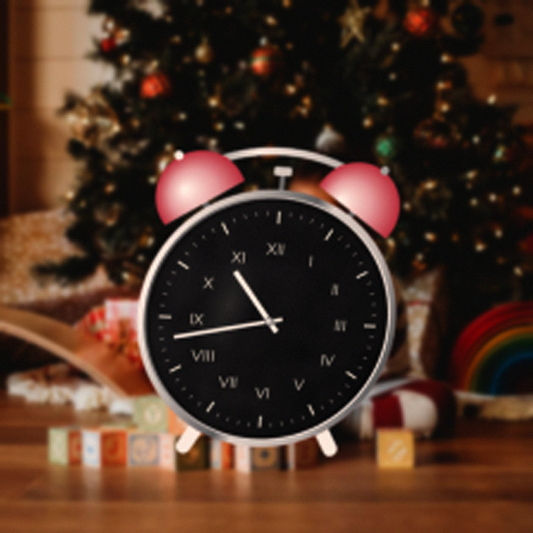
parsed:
10,43
